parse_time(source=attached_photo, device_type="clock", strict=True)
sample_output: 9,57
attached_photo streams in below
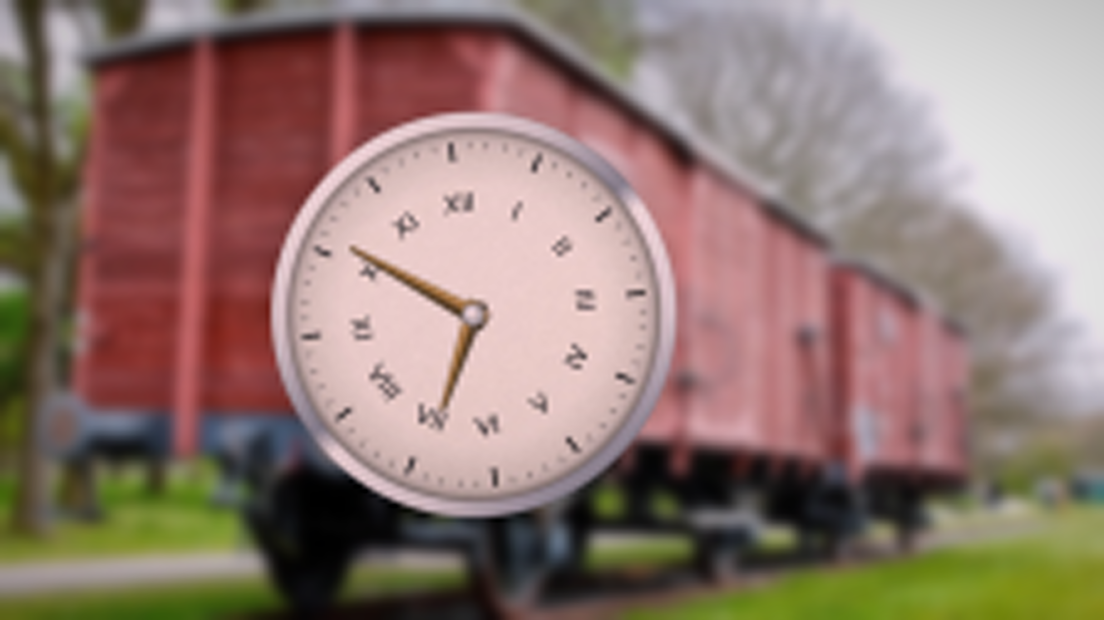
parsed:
6,51
